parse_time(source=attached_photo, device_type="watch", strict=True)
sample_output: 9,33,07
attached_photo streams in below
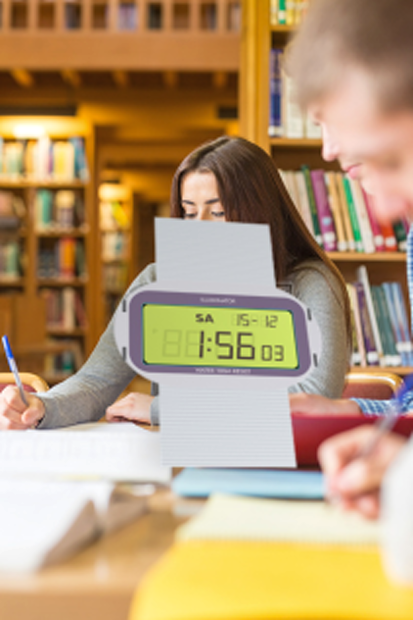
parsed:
1,56,03
